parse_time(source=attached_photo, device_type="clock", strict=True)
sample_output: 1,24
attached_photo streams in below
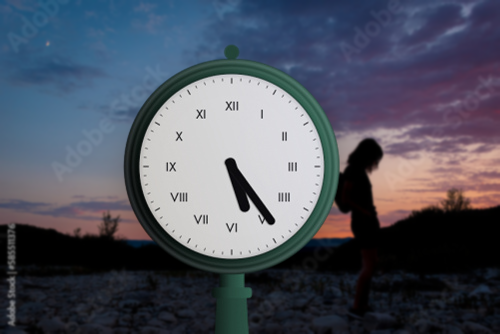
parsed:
5,24
